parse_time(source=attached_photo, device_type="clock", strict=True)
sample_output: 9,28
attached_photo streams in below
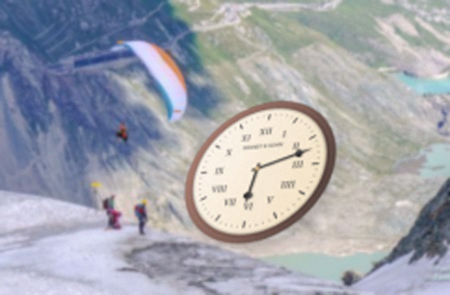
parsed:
6,12
